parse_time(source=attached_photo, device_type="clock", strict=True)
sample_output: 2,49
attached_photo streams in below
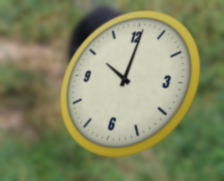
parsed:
10,01
